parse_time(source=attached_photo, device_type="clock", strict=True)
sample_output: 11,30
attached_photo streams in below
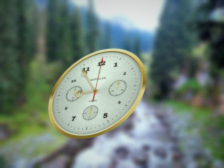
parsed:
8,54
